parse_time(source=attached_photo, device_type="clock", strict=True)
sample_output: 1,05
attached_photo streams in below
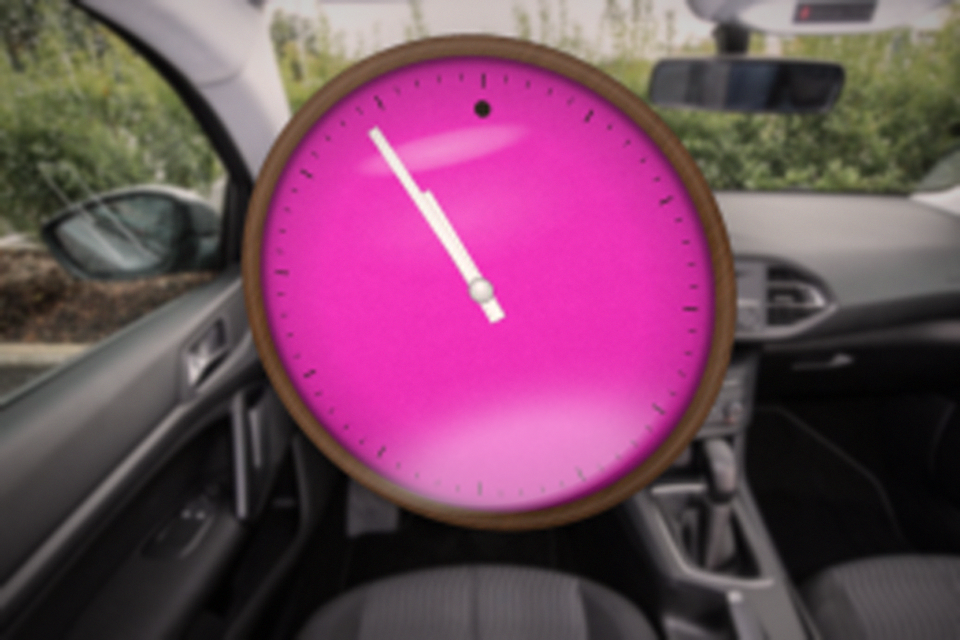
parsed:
10,54
